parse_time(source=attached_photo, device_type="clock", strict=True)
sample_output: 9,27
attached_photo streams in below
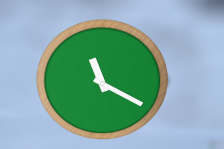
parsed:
11,20
